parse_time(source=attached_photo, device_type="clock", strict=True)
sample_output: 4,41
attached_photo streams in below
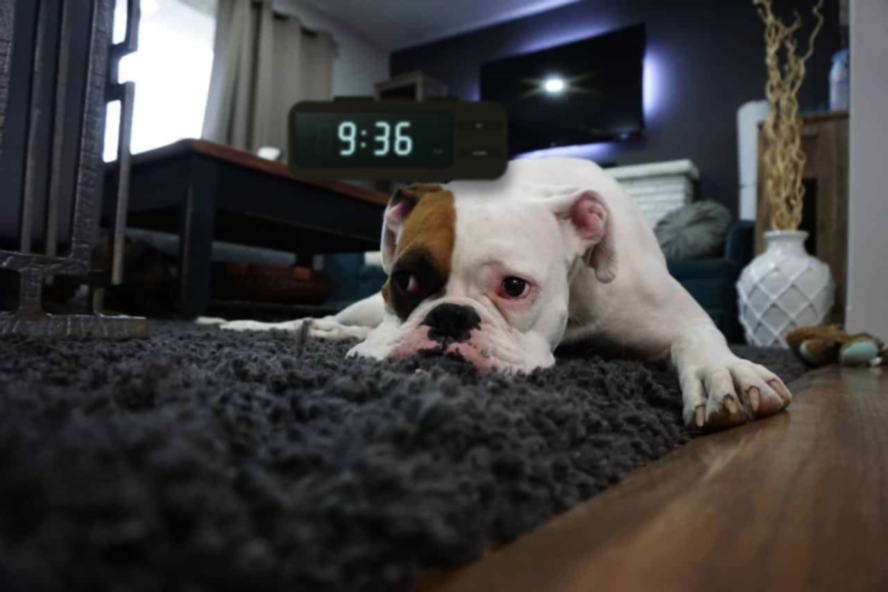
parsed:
9,36
